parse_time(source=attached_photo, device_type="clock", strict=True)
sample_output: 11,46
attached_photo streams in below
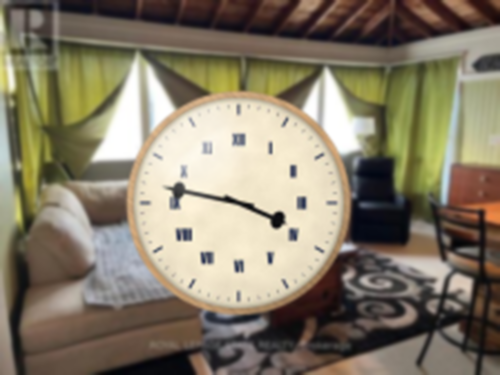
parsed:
3,47
